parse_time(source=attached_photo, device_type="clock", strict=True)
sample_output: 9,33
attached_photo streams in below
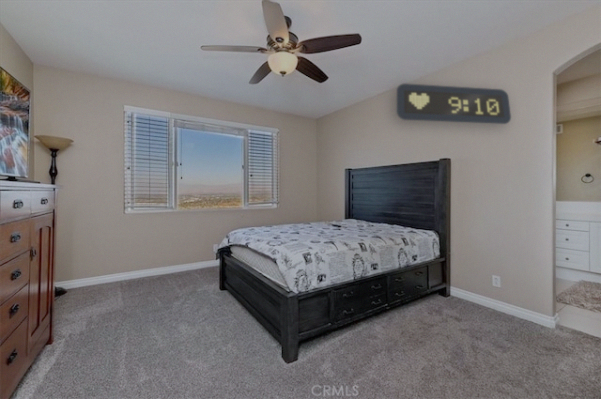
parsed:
9,10
